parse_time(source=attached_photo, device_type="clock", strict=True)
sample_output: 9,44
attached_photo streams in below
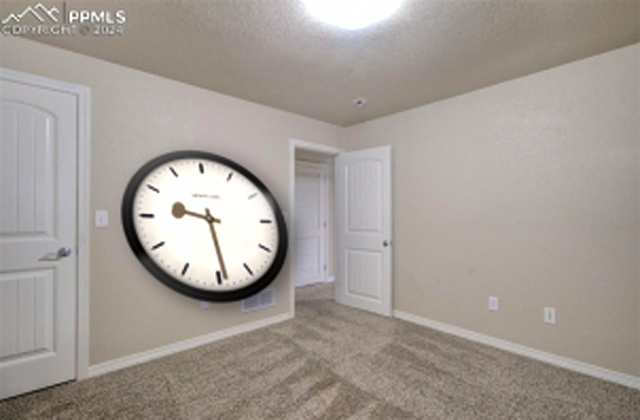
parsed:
9,29
